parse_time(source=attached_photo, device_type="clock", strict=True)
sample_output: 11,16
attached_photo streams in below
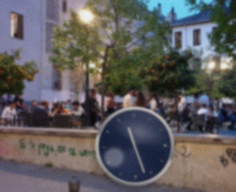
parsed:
11,27
